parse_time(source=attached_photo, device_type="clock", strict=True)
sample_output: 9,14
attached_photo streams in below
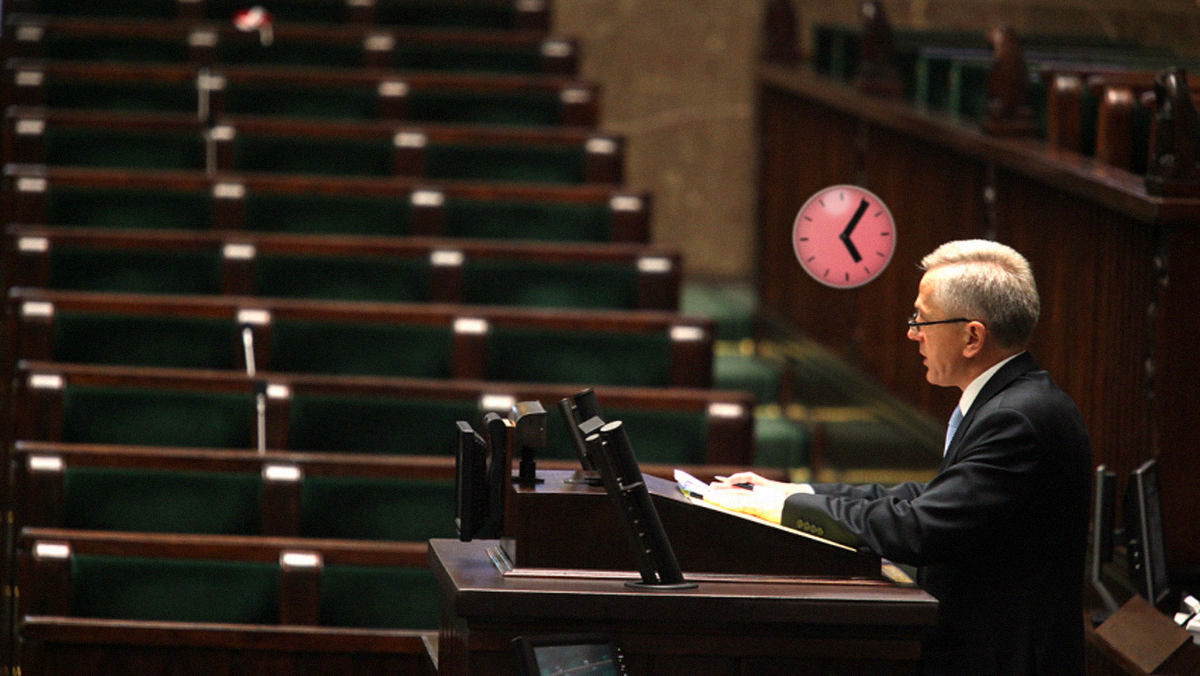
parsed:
5,06
